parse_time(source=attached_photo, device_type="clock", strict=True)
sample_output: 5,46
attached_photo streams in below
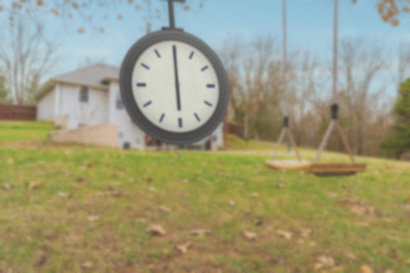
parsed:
6,00
